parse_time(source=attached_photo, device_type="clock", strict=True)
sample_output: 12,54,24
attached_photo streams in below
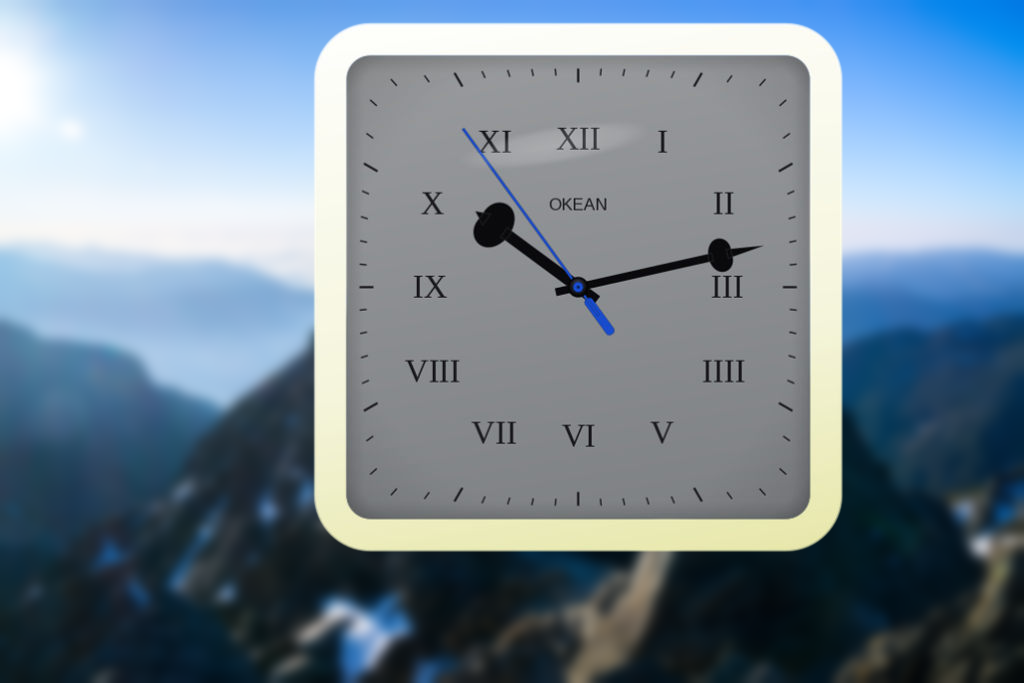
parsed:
10,12,54
